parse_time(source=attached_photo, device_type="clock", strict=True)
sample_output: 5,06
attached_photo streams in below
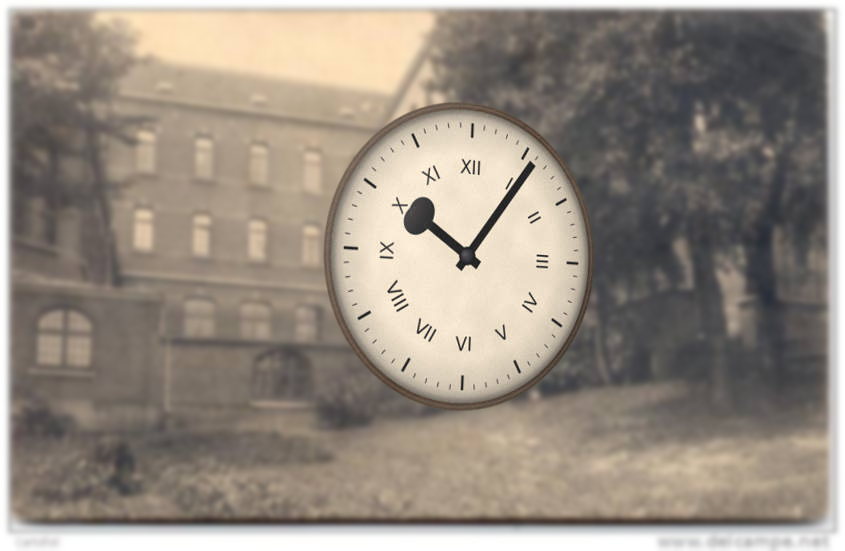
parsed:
10,06
